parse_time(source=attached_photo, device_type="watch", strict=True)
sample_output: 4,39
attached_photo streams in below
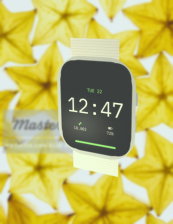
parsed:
12,47
